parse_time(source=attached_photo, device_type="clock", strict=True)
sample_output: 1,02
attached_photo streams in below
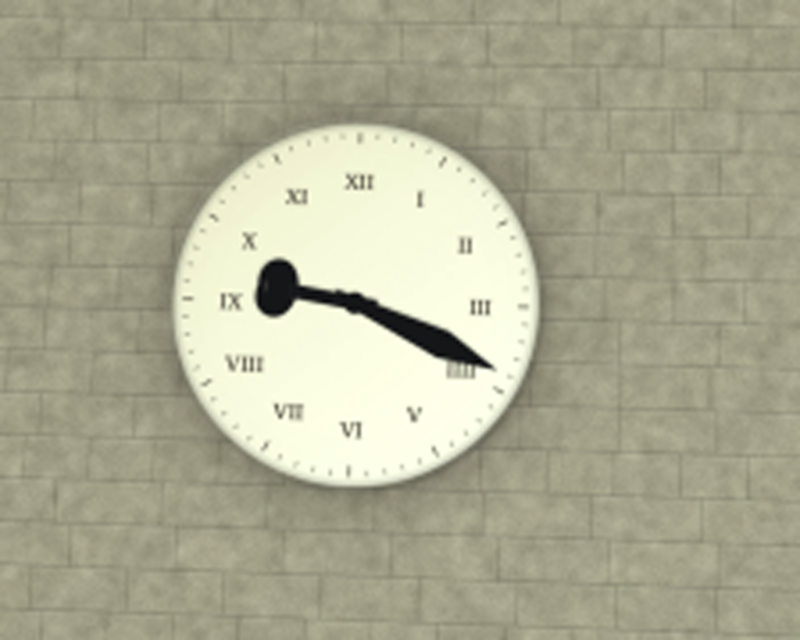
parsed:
9,19
